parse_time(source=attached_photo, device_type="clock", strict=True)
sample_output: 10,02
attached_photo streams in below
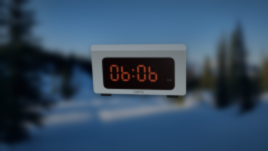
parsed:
6,06
